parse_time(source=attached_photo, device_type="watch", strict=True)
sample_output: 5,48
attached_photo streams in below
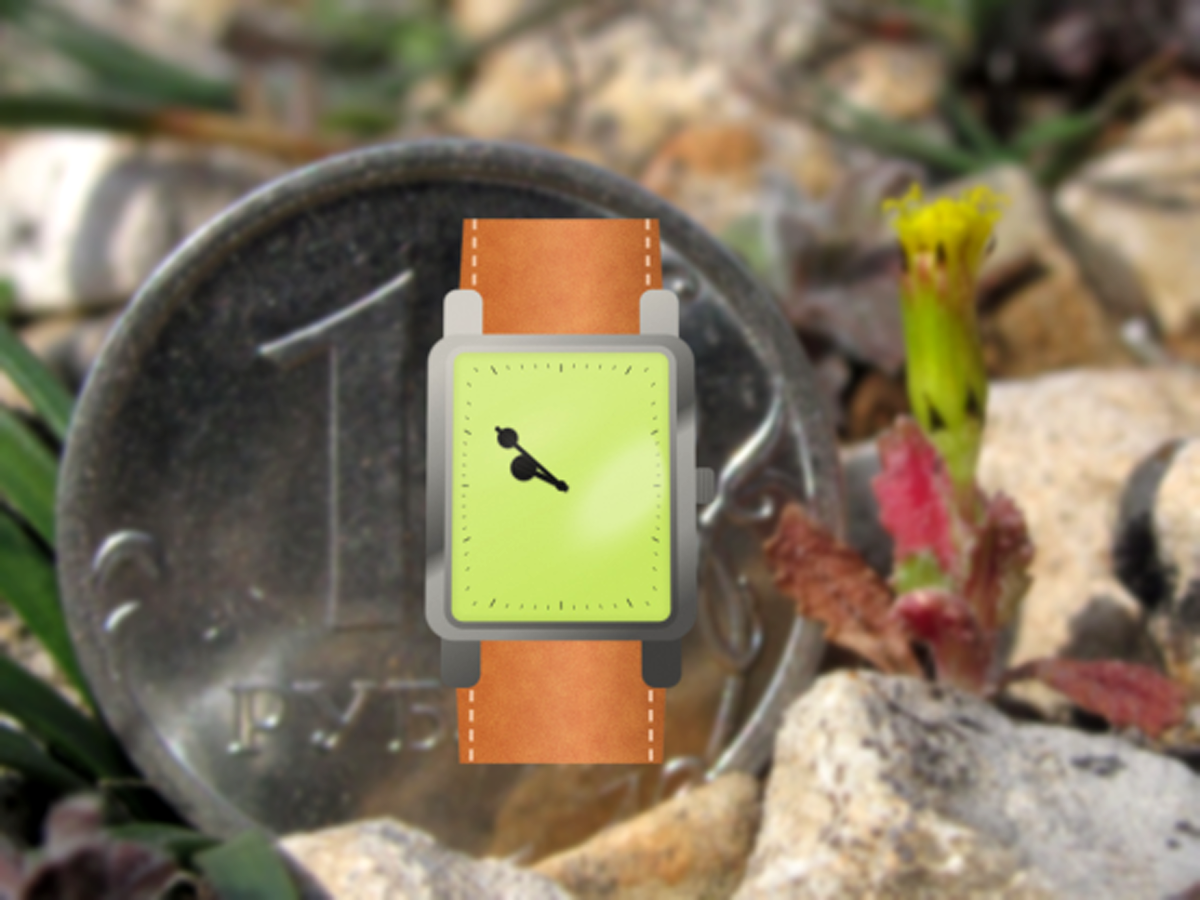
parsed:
9,52
